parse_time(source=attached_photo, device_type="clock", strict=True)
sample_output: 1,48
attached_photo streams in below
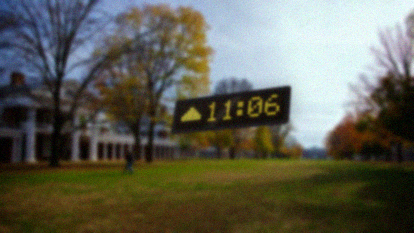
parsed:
11,06
